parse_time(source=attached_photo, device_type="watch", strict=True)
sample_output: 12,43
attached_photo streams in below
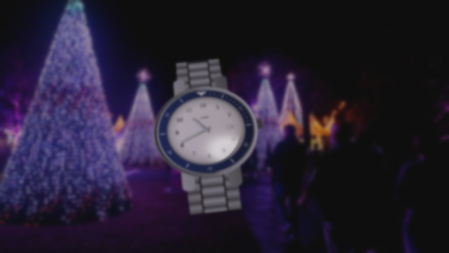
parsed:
10,41
